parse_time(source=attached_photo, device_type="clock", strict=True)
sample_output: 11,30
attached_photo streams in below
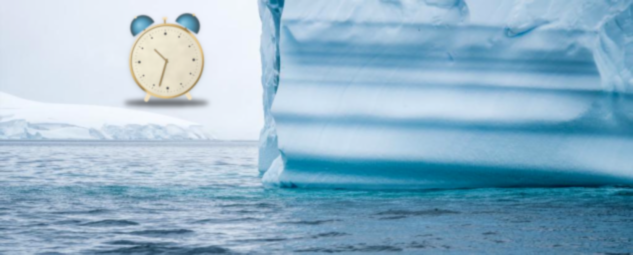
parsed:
10,33
